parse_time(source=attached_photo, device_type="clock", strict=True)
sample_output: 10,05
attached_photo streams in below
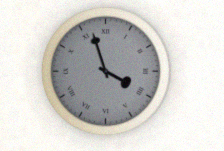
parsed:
3,57
